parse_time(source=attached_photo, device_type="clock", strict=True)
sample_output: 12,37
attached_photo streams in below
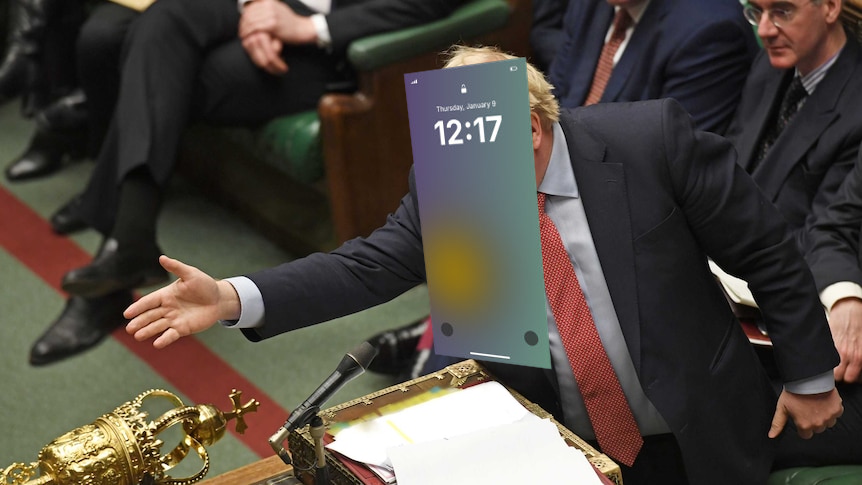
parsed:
12,17
